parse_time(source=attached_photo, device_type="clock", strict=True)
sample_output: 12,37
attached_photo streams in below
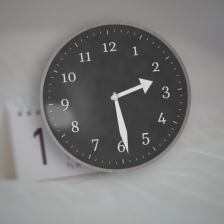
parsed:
2,29
